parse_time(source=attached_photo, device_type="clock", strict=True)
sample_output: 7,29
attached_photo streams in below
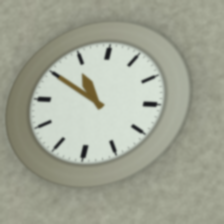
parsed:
10,50
